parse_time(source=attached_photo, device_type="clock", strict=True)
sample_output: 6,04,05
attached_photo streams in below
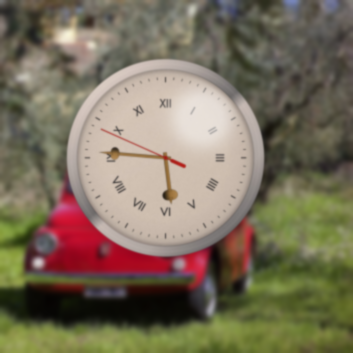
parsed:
5,45,49
